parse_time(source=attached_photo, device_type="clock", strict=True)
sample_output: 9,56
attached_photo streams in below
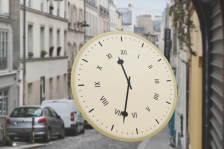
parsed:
11,33
